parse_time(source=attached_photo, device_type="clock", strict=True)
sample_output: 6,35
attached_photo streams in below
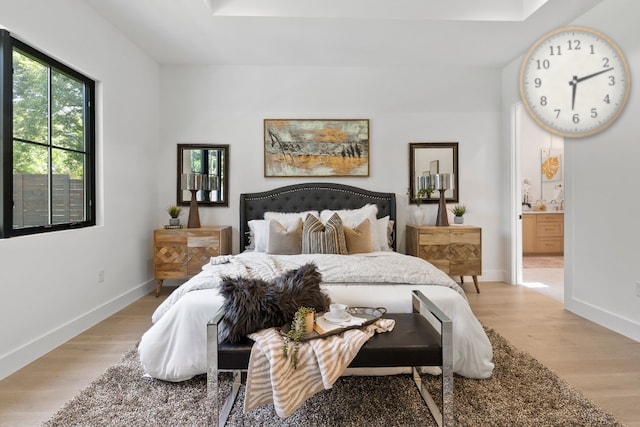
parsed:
6,12
